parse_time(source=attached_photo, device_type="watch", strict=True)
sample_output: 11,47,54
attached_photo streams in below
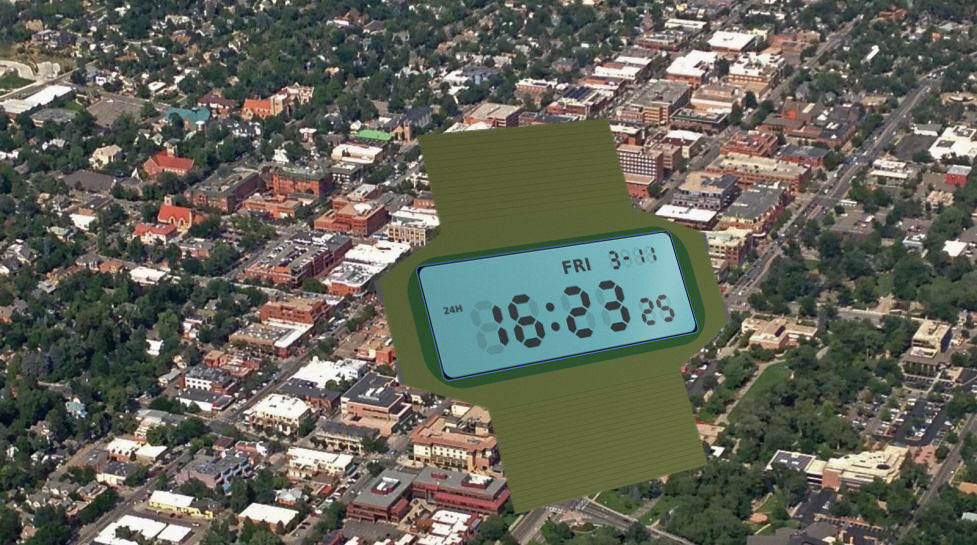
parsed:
16,23,25
